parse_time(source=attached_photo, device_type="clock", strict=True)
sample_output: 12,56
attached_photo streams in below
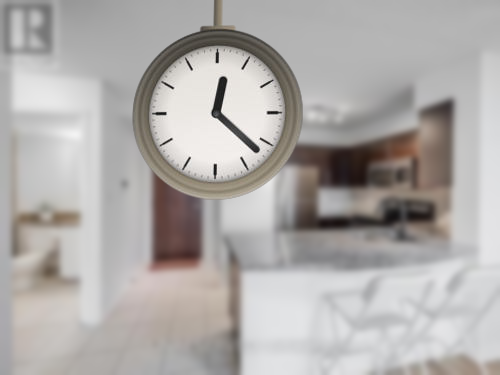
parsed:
12,22
